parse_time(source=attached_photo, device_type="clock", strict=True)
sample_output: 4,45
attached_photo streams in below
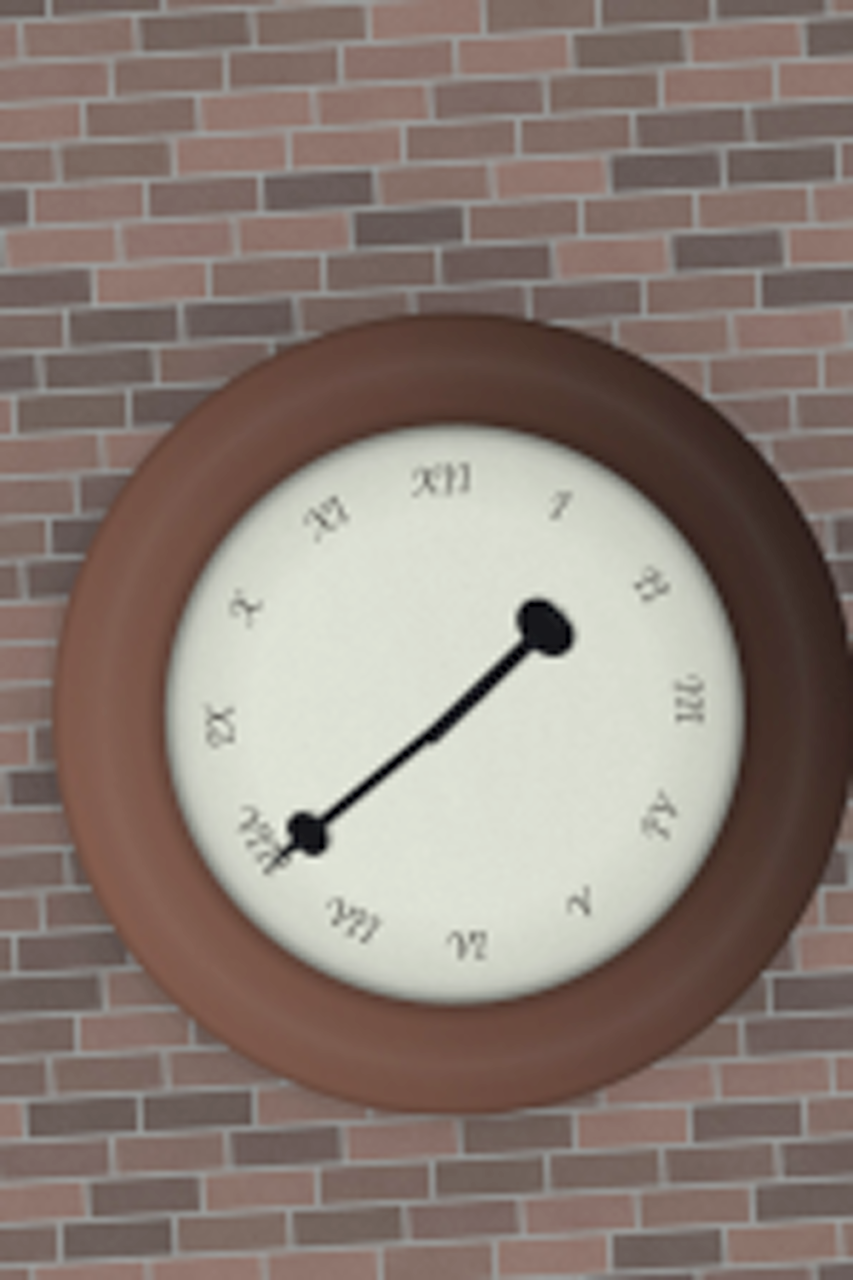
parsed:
1,39
